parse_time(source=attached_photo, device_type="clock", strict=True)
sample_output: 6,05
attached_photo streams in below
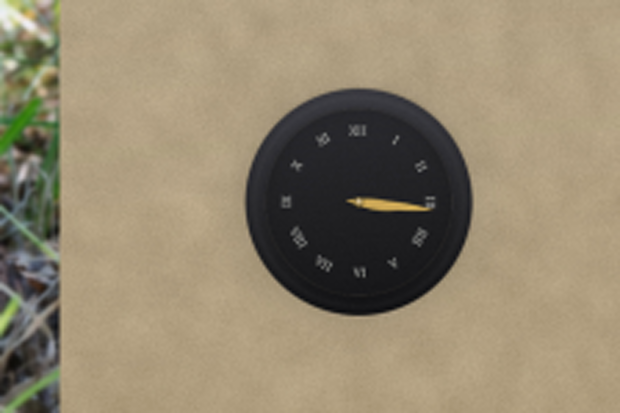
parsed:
3,16
